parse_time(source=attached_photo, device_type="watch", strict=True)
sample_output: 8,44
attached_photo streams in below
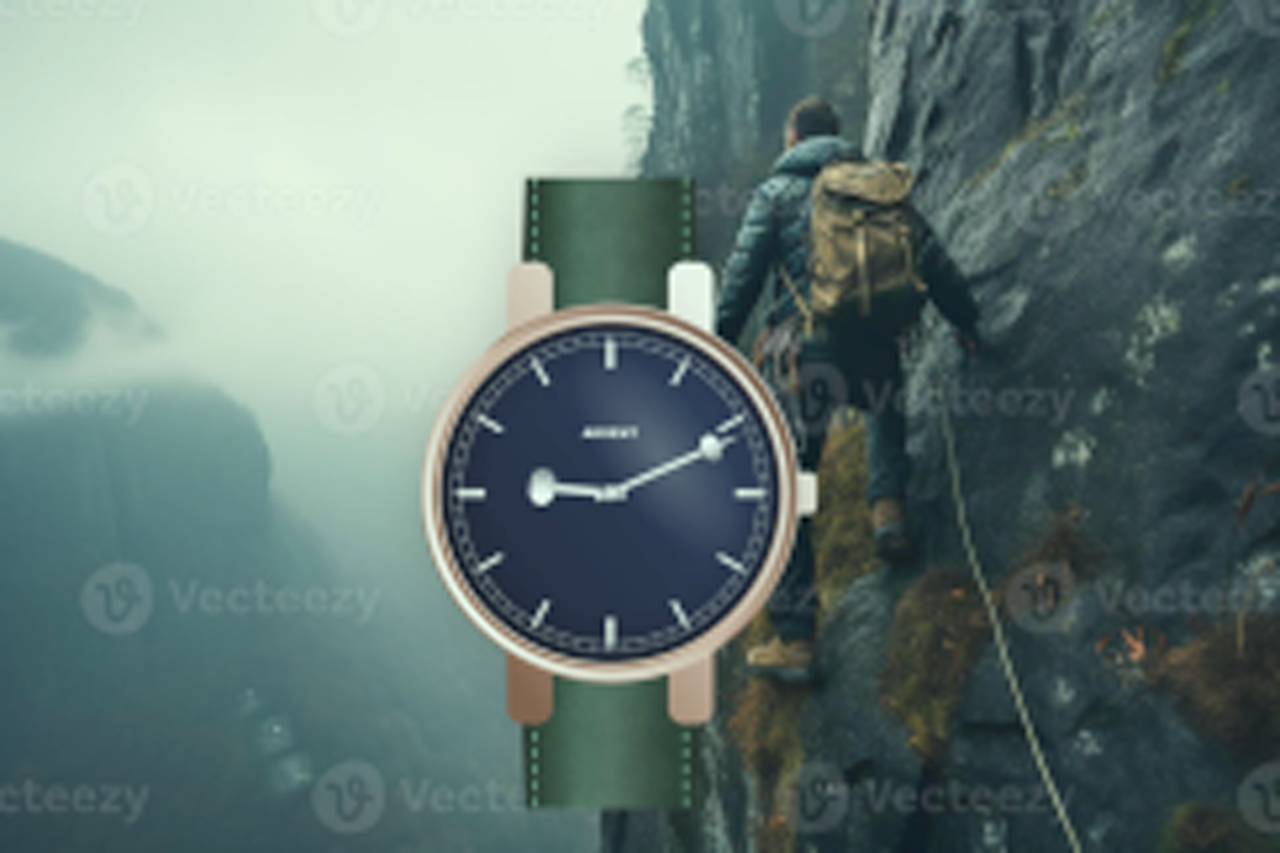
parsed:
9,11
